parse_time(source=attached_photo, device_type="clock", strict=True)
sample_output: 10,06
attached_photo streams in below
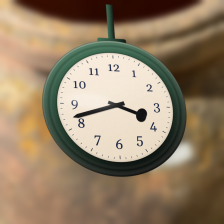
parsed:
3,42
